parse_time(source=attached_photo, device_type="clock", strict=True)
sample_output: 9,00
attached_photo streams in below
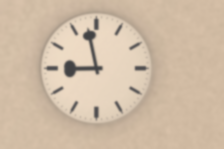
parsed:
8,58
